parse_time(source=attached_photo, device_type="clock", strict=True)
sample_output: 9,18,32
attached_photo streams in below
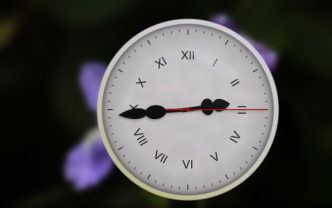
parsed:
2,44,15
